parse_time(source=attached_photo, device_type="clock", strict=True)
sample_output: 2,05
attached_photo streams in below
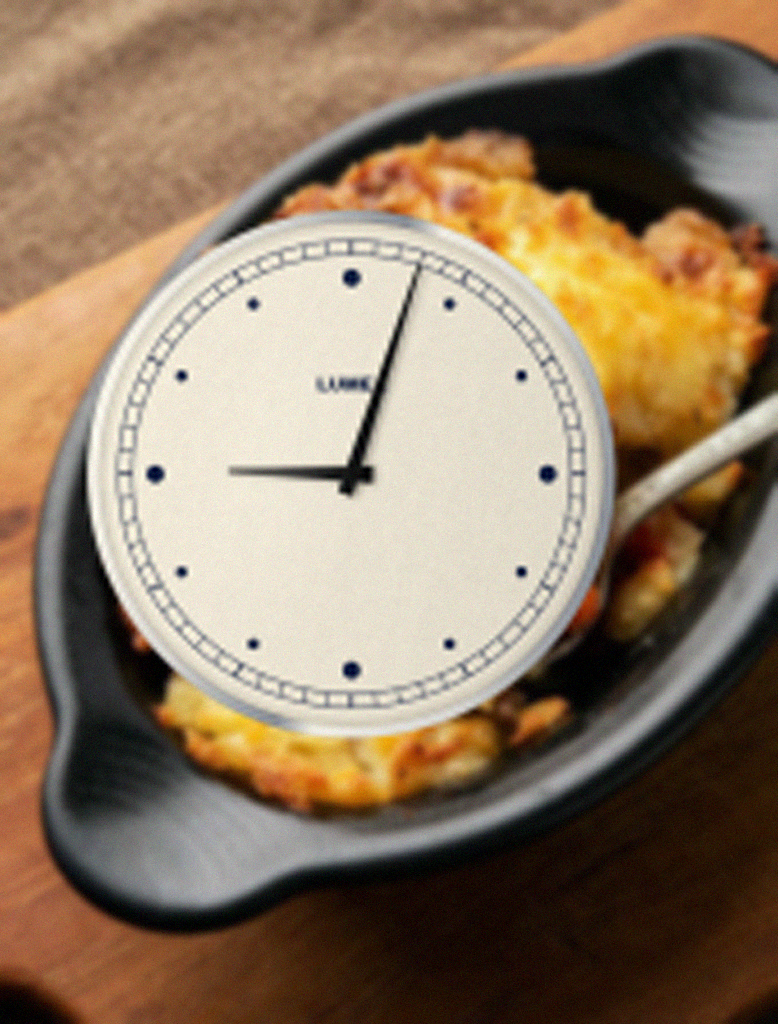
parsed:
9,03
